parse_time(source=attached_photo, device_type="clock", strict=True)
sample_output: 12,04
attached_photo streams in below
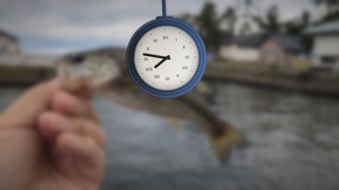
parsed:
7,47
